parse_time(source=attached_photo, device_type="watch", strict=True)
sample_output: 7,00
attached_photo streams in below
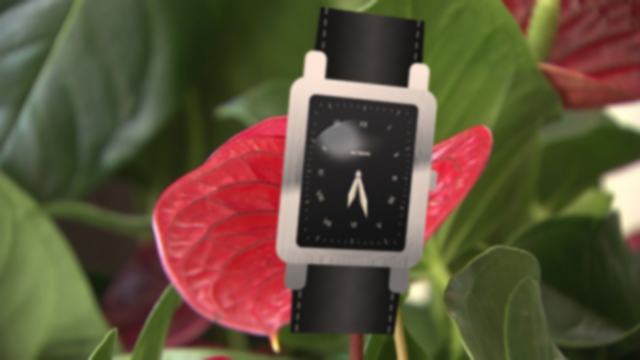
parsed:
6,27
